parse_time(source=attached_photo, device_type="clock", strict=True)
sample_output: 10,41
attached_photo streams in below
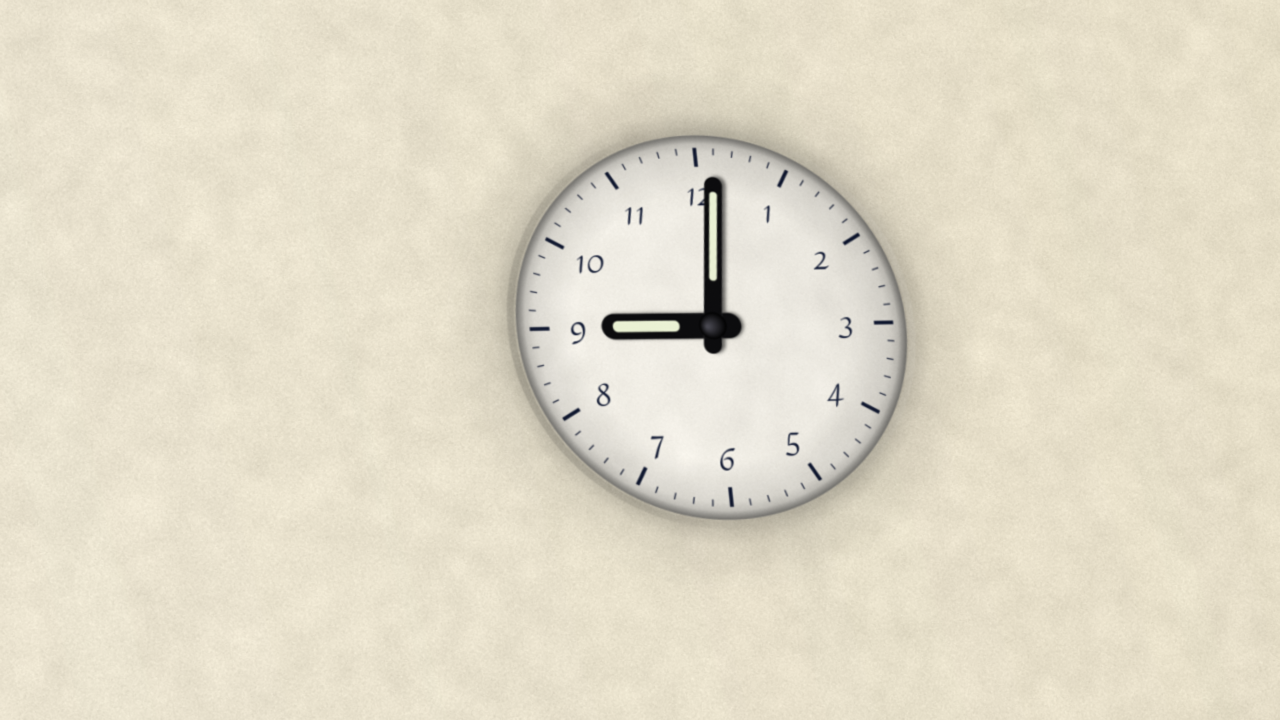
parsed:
9,01
